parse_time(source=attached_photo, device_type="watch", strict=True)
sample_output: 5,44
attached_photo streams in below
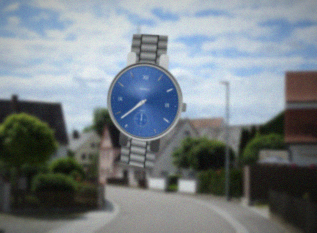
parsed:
7,38
